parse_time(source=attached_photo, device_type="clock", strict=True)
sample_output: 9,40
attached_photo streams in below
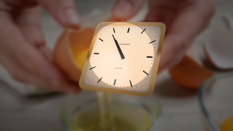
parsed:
10,54
